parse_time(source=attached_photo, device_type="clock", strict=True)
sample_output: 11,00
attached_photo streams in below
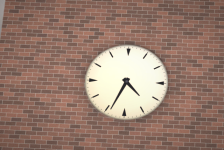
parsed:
4,34
